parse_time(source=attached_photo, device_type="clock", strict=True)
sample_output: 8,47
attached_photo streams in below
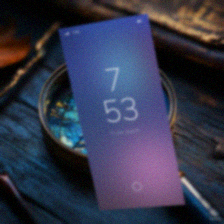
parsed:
7,53
